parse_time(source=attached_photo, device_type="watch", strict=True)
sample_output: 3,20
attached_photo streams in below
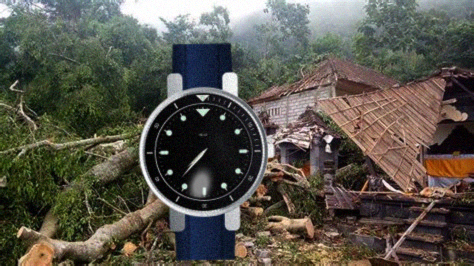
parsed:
7,37
